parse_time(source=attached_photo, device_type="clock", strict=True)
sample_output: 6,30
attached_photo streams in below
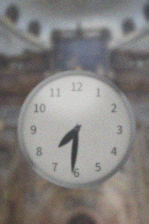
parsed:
7,31
